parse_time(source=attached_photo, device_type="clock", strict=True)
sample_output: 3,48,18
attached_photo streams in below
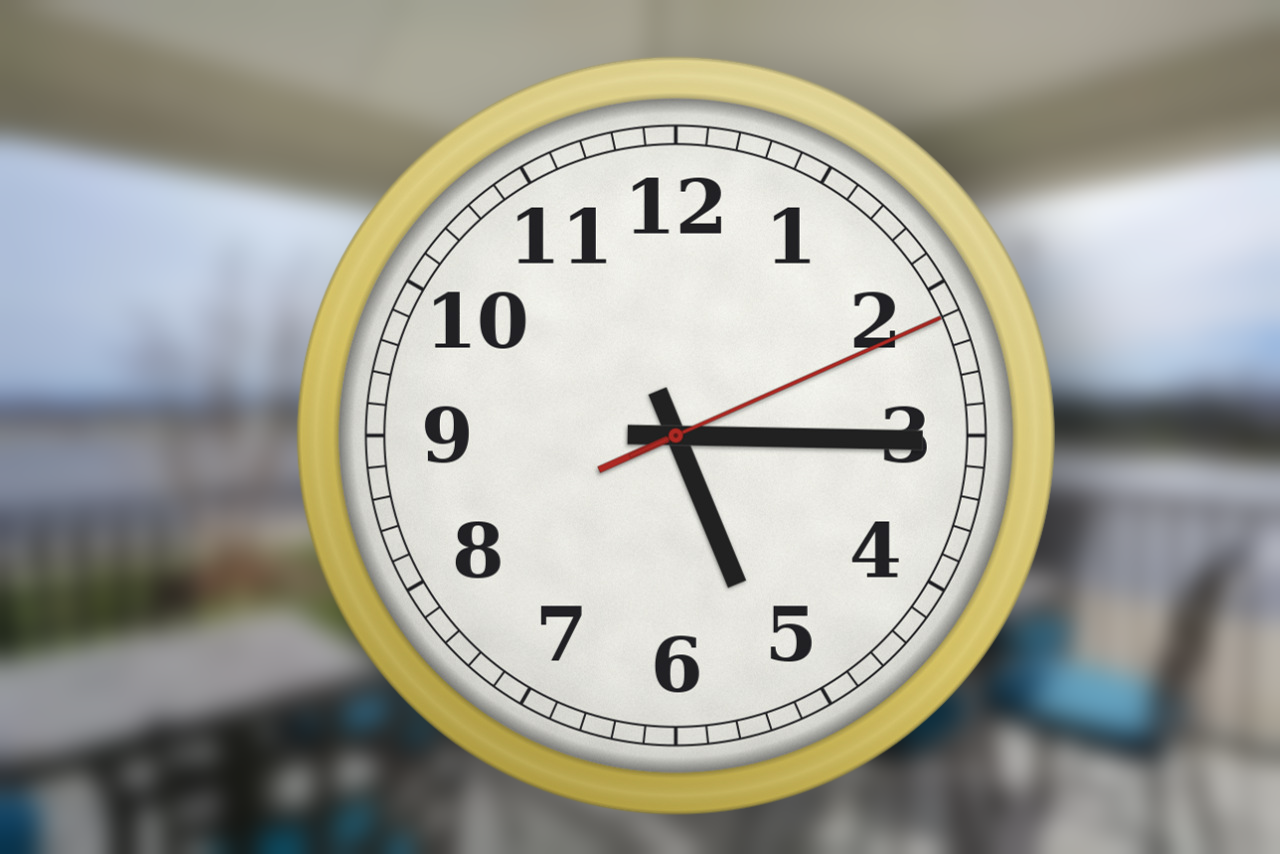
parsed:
5,15,11
